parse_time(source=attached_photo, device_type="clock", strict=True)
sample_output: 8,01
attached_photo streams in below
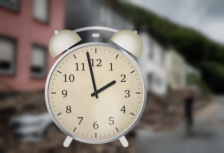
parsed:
1,58
